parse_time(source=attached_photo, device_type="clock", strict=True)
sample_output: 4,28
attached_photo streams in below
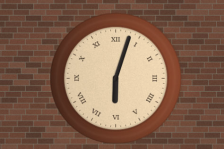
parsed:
6,03
